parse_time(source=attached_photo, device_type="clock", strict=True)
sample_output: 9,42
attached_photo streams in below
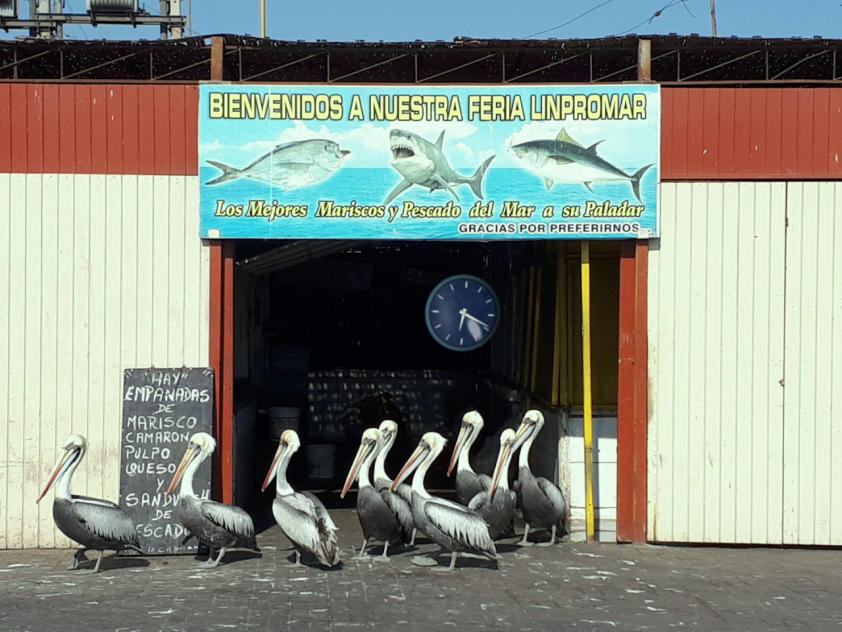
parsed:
6,19
